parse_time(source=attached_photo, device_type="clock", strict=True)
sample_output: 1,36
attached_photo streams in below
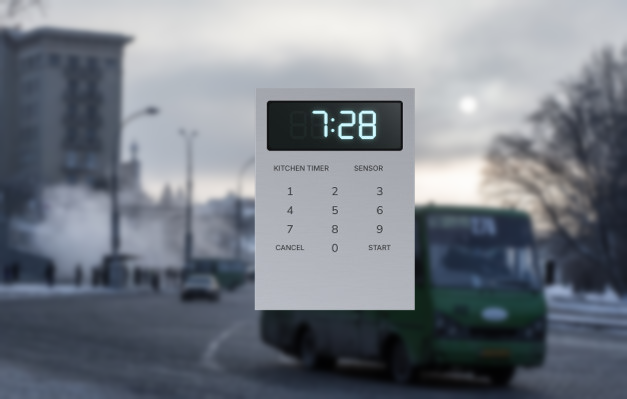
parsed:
7,28
